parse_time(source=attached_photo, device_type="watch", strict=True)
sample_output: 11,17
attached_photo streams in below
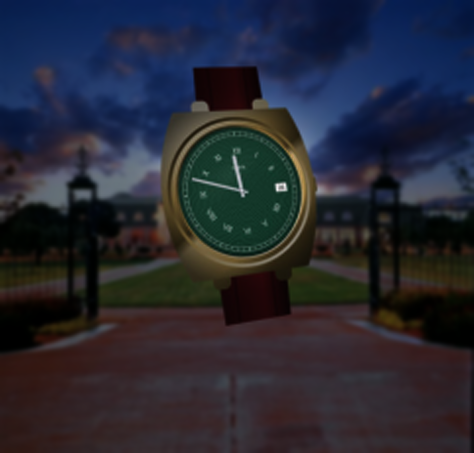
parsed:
11,48
